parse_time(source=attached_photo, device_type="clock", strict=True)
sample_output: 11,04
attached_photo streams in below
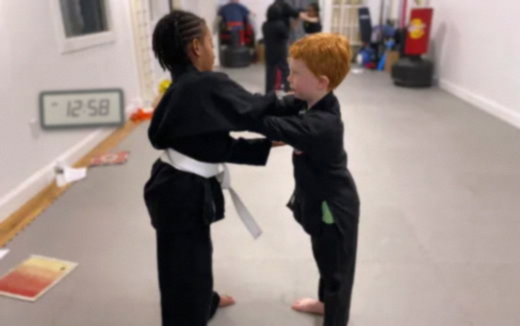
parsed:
12,58
